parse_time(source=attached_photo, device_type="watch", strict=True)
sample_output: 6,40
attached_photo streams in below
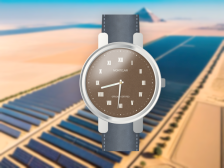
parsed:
8,31
